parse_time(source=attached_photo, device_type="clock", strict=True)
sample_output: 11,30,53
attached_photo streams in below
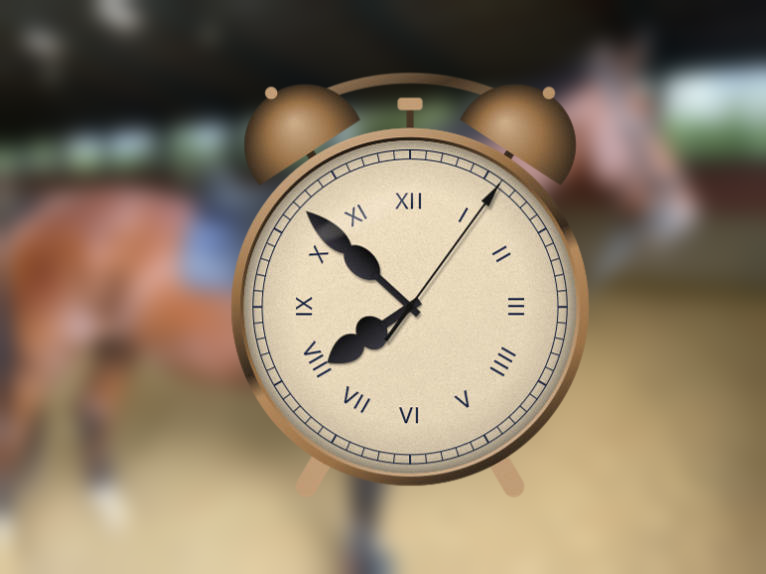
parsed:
7,52,06
